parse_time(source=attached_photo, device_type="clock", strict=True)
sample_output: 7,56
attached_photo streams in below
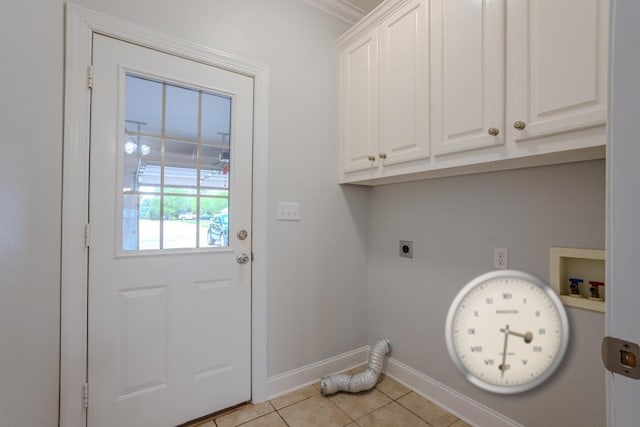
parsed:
3,31
